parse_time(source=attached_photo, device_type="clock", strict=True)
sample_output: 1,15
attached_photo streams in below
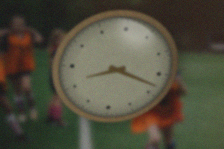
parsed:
8,18
